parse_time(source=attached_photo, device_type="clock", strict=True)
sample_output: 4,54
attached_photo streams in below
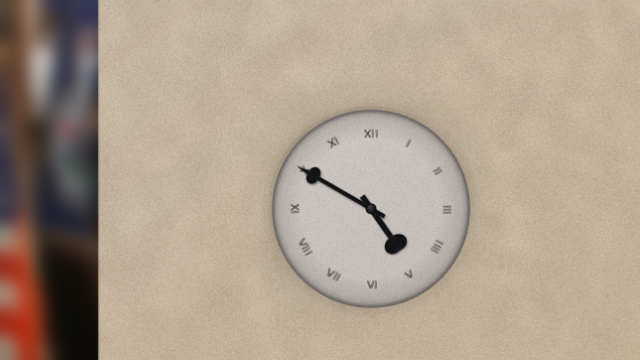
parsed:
4,50
